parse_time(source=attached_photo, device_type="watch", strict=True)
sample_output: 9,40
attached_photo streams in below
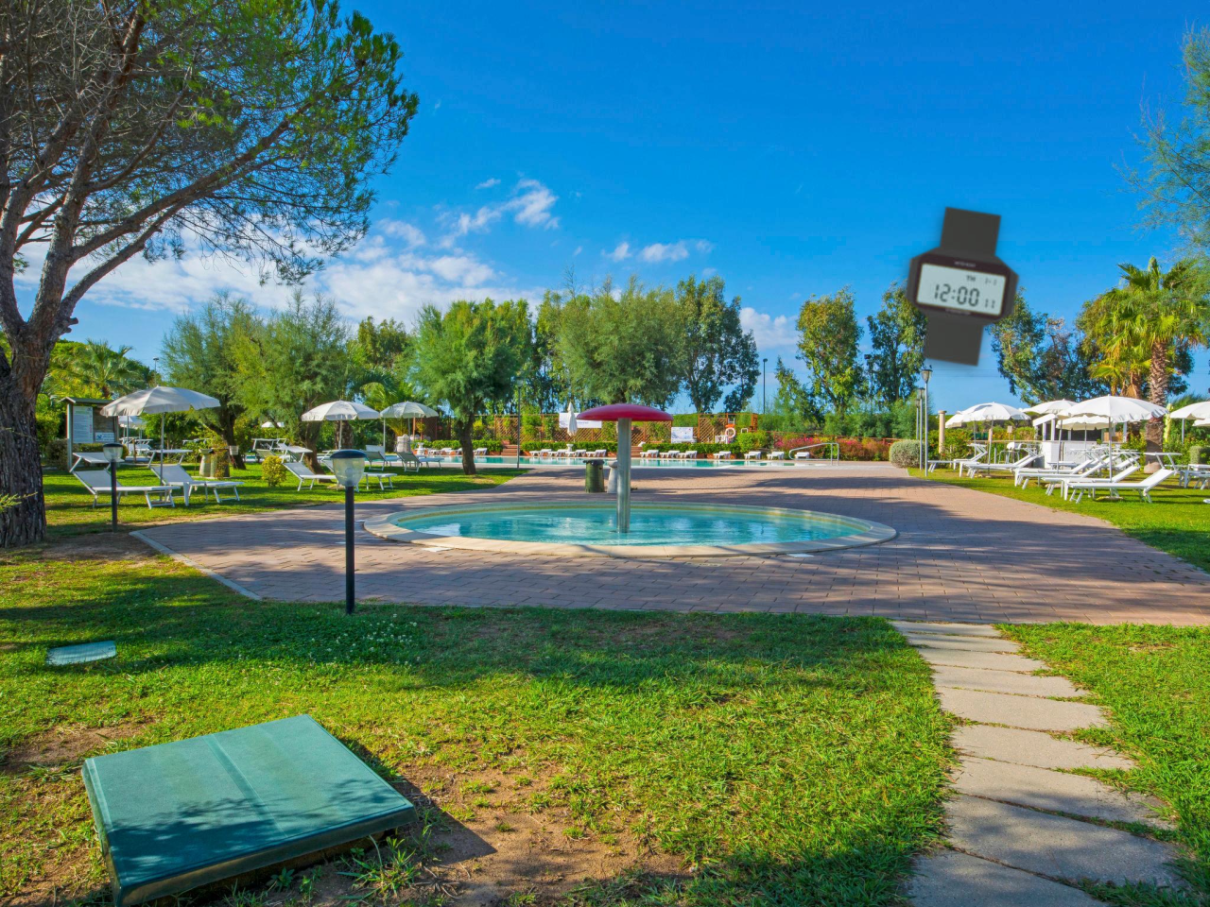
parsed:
12,00
